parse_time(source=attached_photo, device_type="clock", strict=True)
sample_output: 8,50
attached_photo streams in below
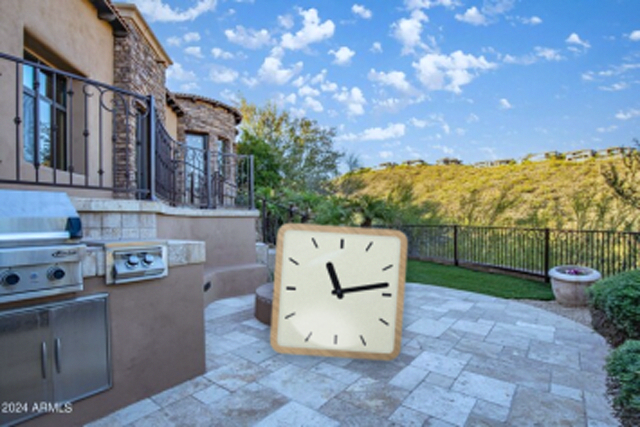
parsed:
11,13
